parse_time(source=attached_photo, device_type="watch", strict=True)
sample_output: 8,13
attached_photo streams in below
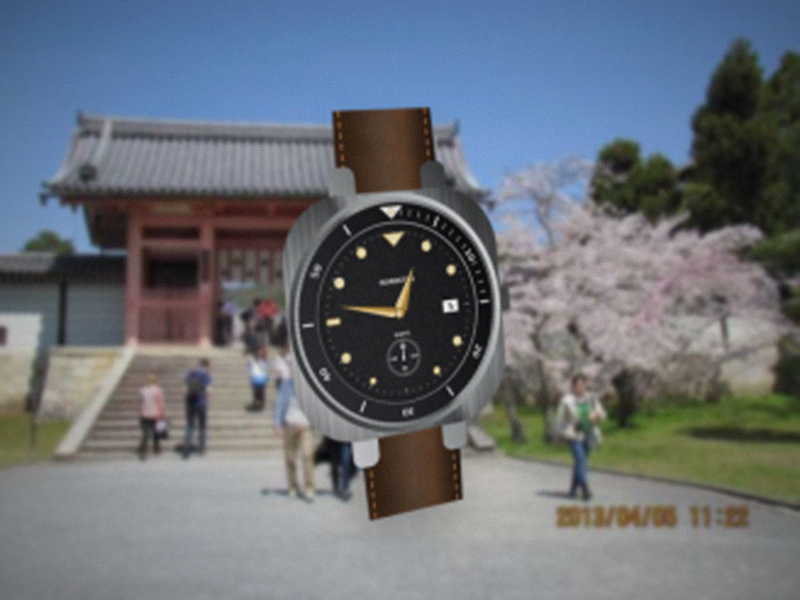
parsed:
12,47
